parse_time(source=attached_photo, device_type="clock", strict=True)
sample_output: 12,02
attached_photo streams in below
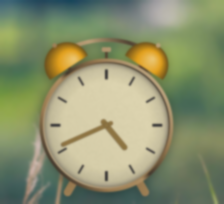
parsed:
4,41
